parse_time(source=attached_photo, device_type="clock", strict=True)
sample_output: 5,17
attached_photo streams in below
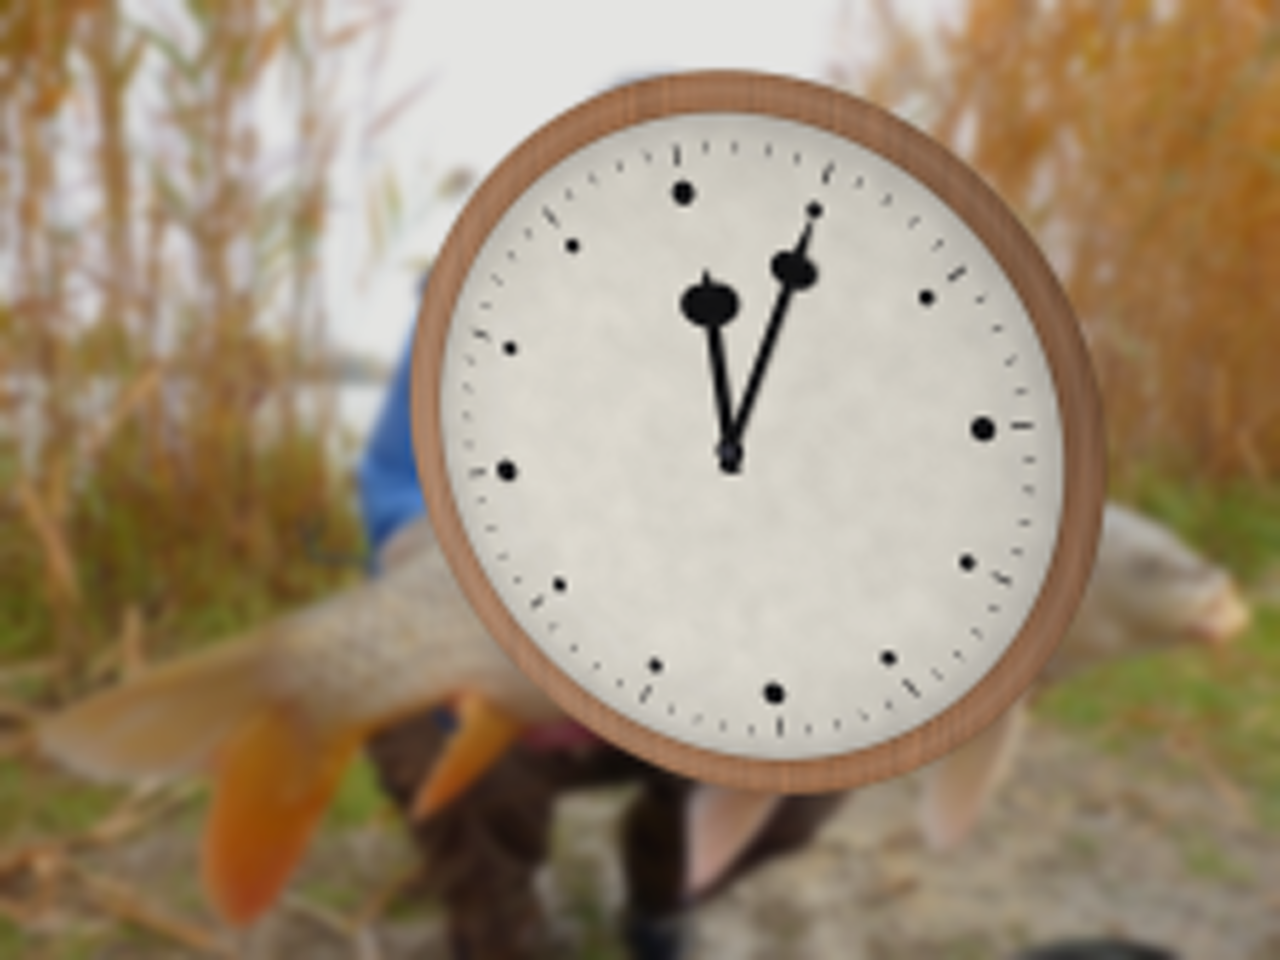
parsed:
12,05
